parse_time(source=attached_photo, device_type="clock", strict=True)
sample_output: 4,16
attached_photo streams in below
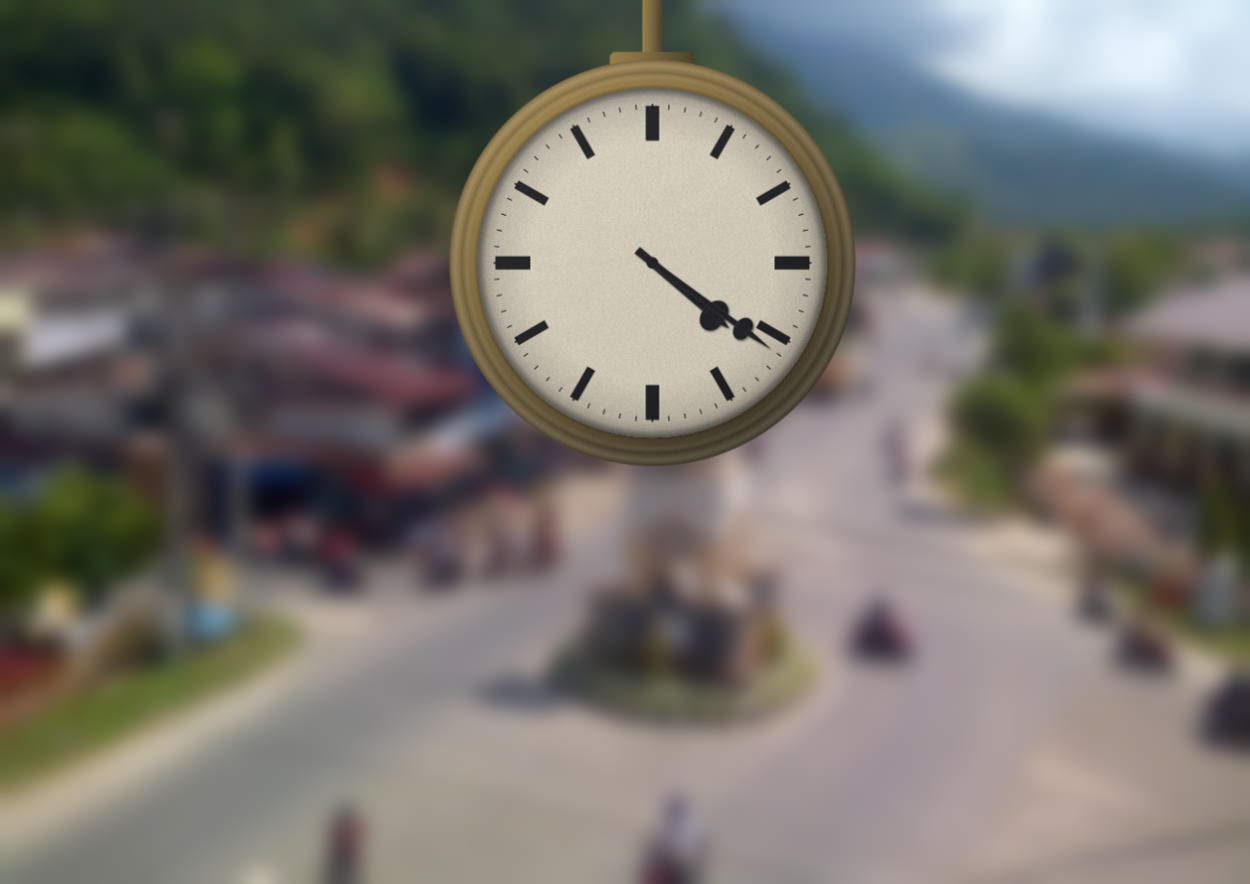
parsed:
4,21
